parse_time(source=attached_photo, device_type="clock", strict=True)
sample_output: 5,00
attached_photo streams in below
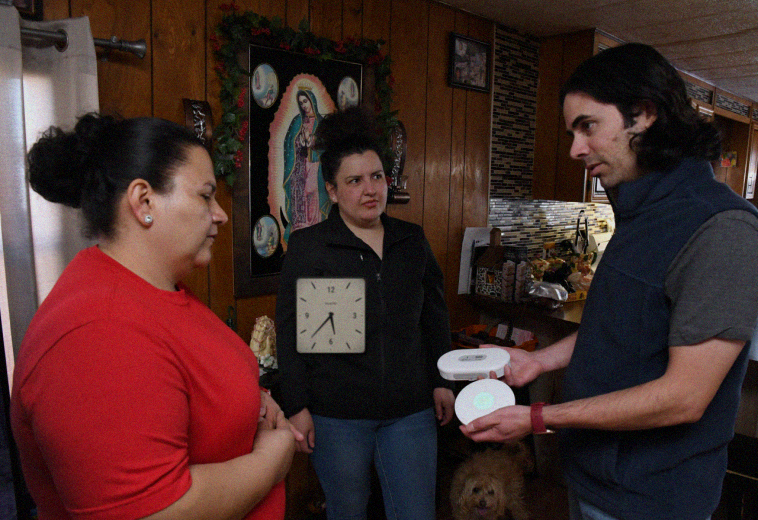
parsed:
5,37
